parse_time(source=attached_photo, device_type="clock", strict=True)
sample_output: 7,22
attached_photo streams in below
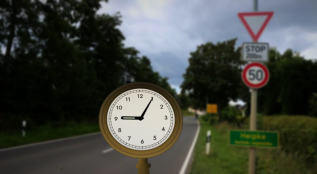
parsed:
9,05
